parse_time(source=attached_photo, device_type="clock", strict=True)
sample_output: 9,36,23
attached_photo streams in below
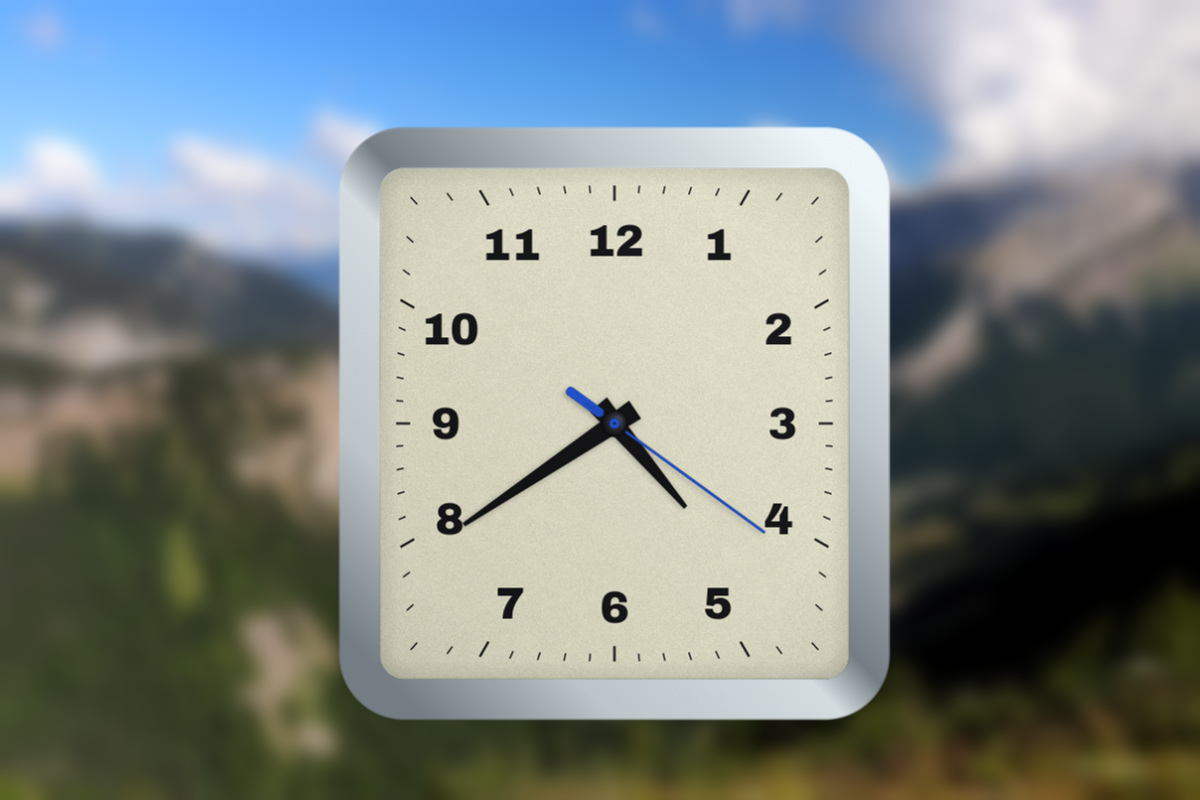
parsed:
4,39,21
